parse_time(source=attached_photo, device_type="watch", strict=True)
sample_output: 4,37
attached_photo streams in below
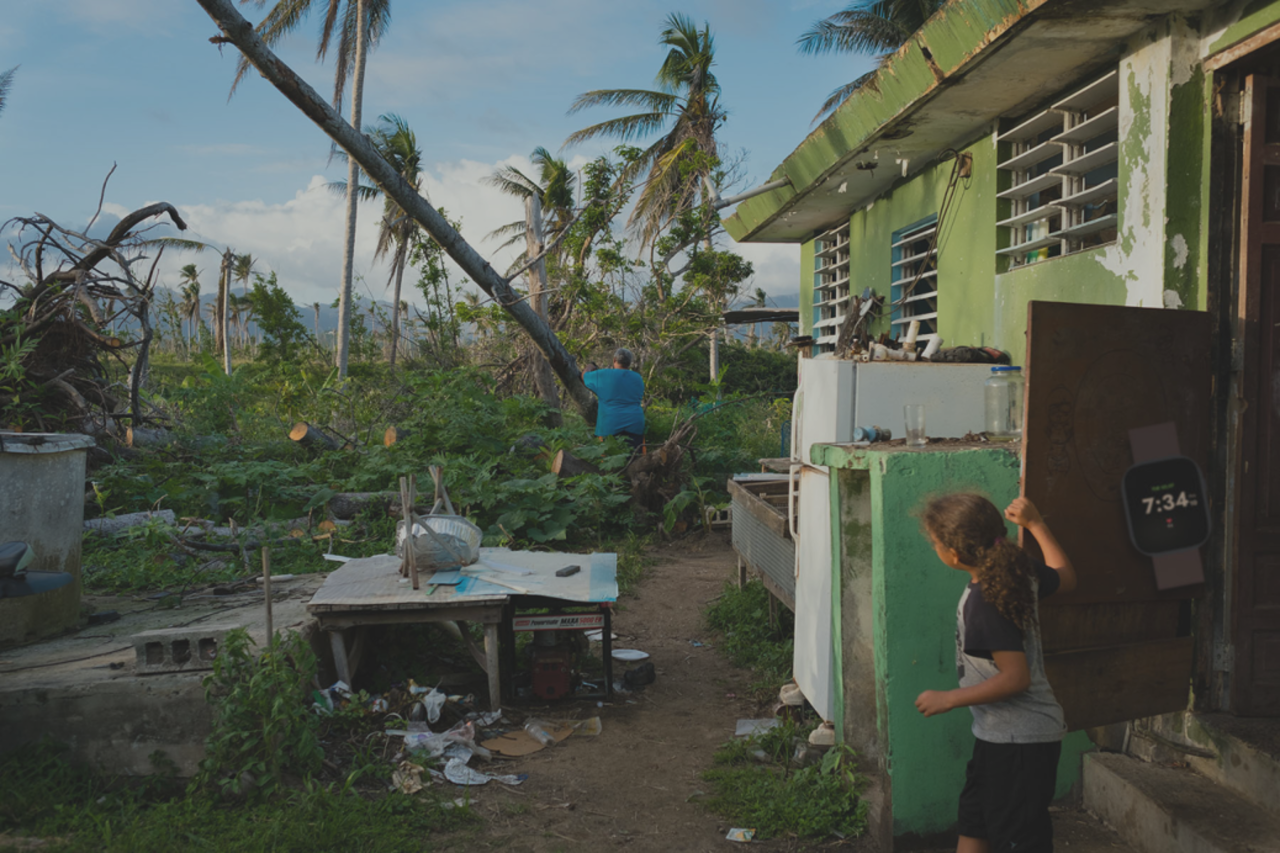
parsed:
7,34
